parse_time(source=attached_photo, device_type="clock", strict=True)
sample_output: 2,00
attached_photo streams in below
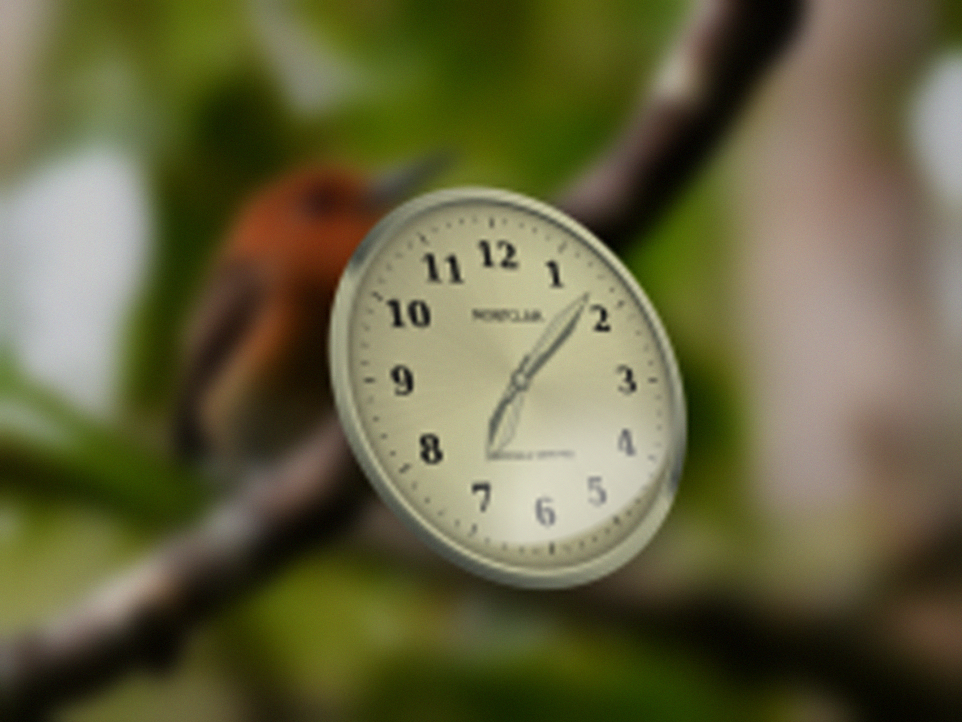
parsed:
7,08
